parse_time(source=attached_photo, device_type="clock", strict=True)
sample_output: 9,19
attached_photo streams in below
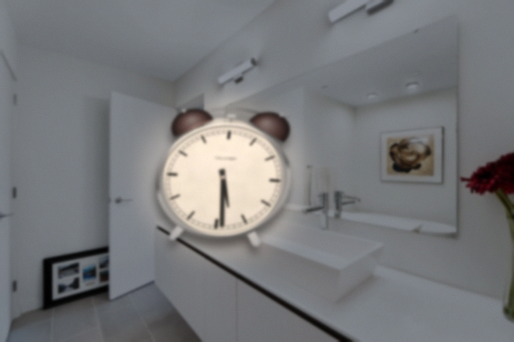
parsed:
5,29
